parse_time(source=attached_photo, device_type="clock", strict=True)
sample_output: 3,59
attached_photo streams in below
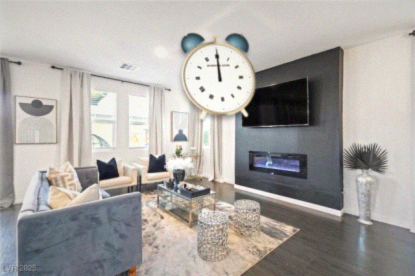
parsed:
12,00
